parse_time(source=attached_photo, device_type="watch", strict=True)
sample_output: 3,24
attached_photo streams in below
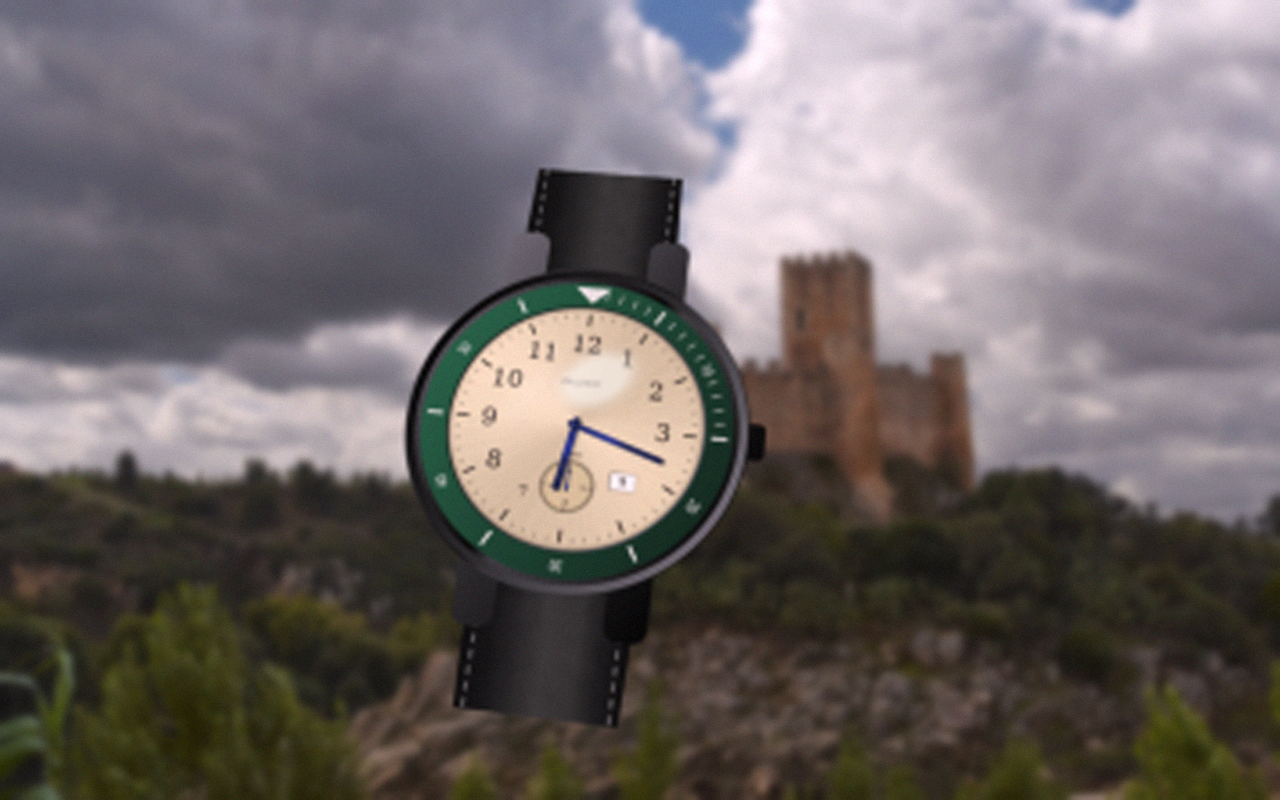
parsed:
6,18
